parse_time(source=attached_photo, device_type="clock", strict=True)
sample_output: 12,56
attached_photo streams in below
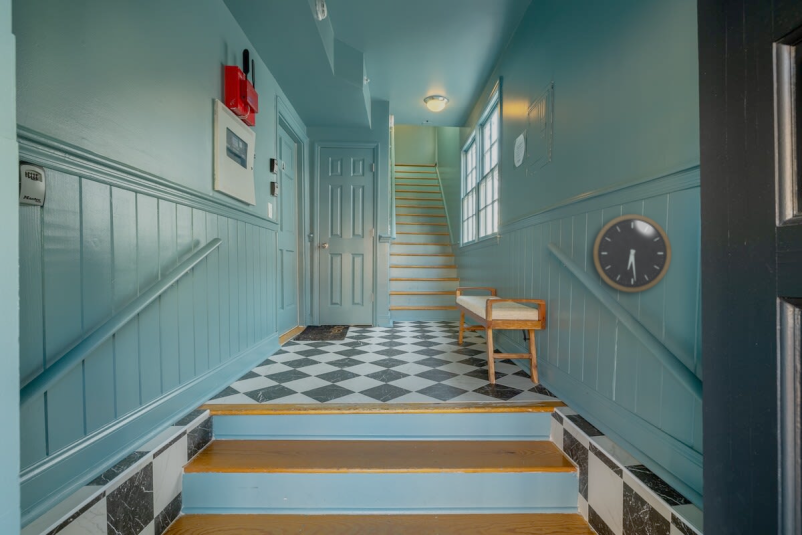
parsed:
6,29
